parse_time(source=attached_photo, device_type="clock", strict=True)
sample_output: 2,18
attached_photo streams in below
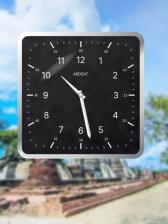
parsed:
10,28
